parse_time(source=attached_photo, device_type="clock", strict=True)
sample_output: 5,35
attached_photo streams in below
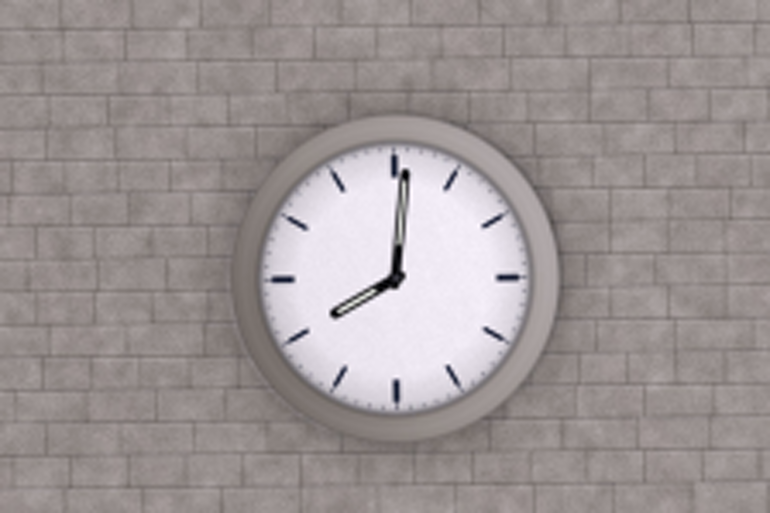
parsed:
8,01
